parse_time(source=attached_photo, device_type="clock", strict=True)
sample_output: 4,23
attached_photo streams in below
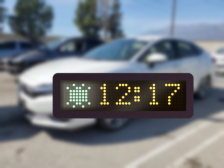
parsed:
12,17
